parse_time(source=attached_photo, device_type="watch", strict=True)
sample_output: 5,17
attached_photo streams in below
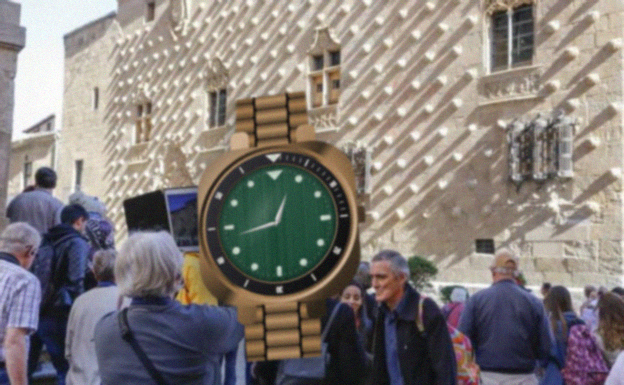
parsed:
12,43
